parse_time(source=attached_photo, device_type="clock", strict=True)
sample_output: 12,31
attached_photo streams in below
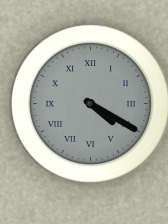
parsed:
4,20
